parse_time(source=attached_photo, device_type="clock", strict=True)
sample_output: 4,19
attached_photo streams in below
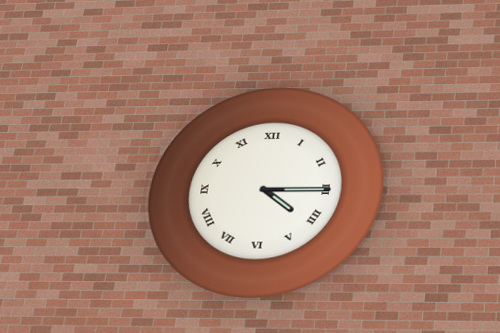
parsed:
4,15
